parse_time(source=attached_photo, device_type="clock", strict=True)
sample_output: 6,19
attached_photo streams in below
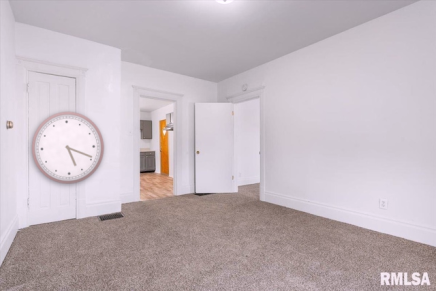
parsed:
5,19
